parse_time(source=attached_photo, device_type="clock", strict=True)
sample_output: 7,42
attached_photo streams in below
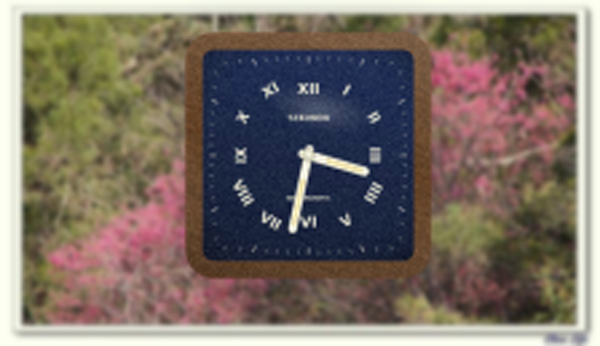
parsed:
3,32
